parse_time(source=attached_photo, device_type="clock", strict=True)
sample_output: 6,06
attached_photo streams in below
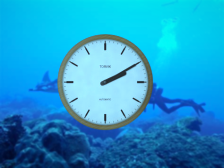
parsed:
2,10
